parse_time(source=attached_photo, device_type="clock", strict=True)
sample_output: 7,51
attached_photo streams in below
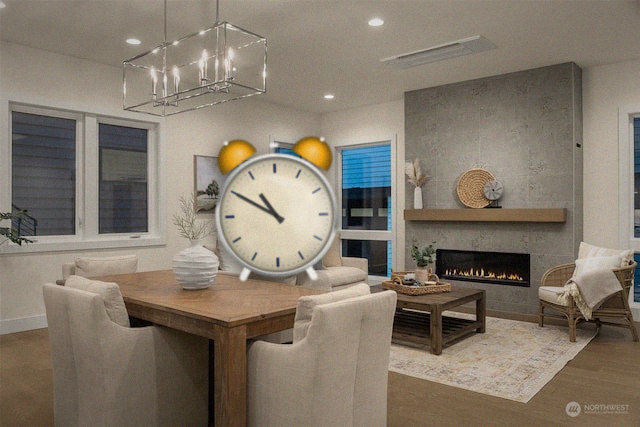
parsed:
10,50
